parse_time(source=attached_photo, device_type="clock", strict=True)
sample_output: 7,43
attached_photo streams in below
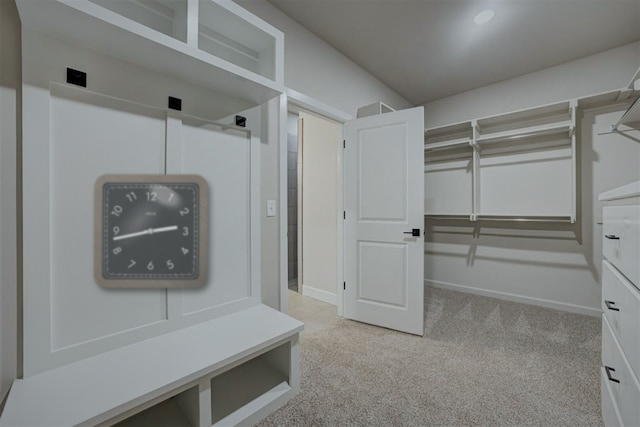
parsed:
2,43
